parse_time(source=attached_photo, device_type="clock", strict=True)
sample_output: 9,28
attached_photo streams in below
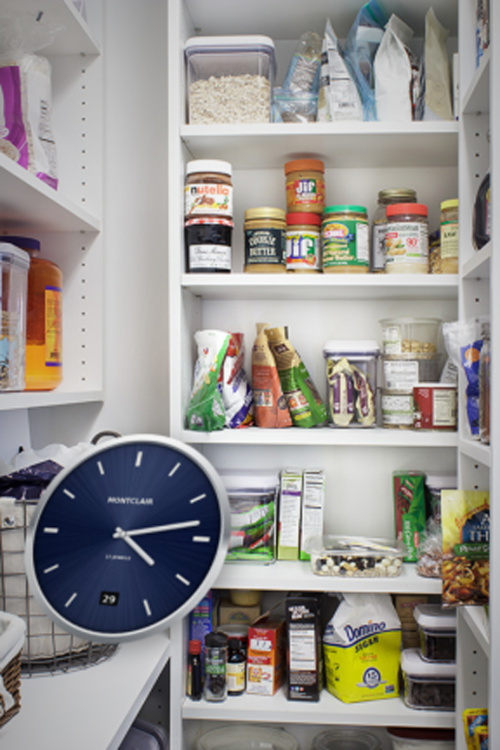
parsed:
4,13
